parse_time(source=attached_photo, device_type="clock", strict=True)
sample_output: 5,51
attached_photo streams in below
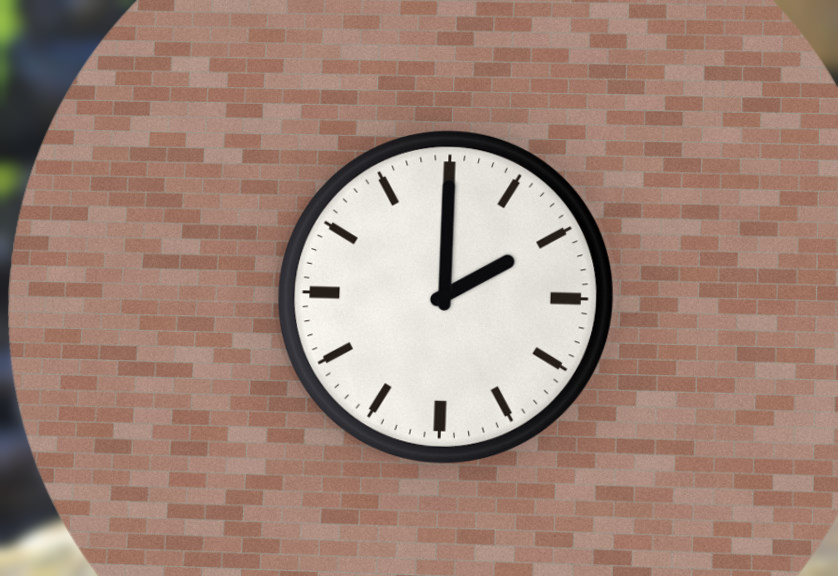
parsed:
2,00
